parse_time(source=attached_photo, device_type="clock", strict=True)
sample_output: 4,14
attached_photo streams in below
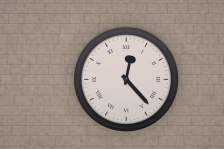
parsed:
12,23
